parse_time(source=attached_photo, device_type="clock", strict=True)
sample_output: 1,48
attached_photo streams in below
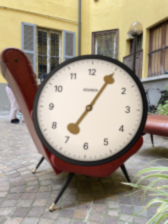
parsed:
7,05
